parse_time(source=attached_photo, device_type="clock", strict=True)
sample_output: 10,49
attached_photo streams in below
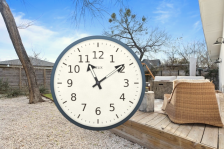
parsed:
11,09
